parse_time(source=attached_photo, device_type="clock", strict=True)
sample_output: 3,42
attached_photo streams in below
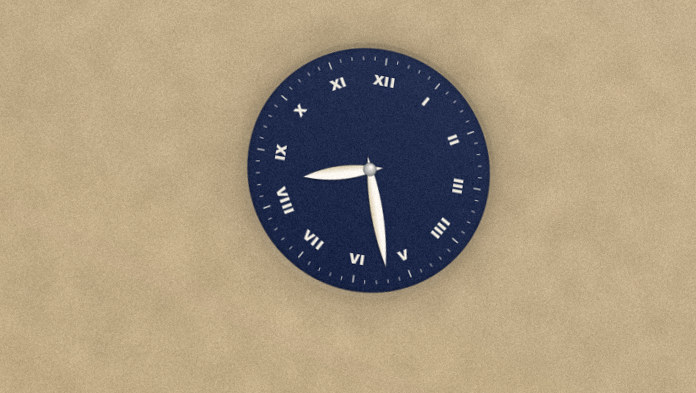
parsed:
8,27
